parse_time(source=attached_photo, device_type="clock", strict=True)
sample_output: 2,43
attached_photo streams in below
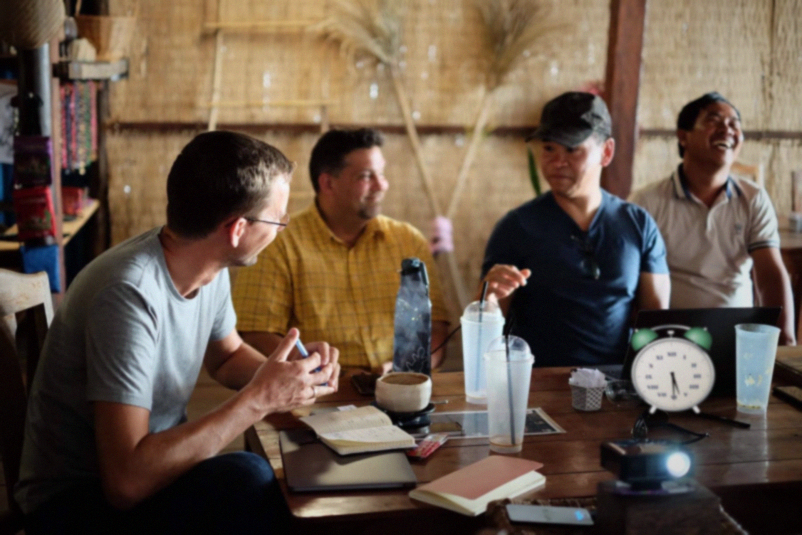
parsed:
5,30
